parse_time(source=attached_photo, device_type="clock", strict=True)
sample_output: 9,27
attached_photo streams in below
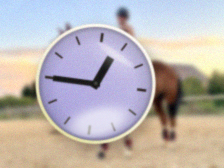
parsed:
12,45
